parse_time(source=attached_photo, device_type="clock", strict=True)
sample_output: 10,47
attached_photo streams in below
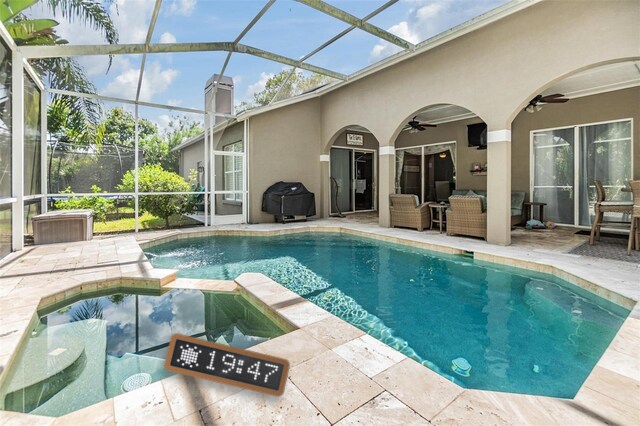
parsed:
19,47
